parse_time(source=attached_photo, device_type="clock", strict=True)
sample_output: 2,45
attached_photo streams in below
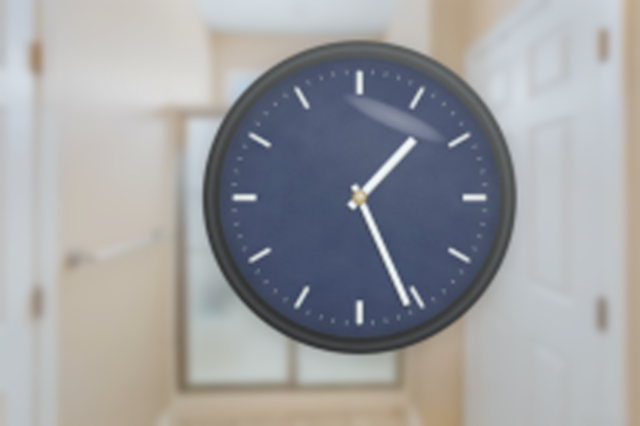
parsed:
1,26
